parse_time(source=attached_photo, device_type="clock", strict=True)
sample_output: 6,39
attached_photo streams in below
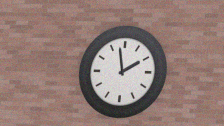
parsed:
1,58
